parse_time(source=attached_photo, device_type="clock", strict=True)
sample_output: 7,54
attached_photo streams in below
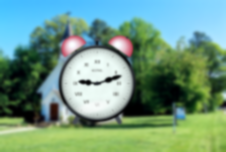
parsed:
9,12
